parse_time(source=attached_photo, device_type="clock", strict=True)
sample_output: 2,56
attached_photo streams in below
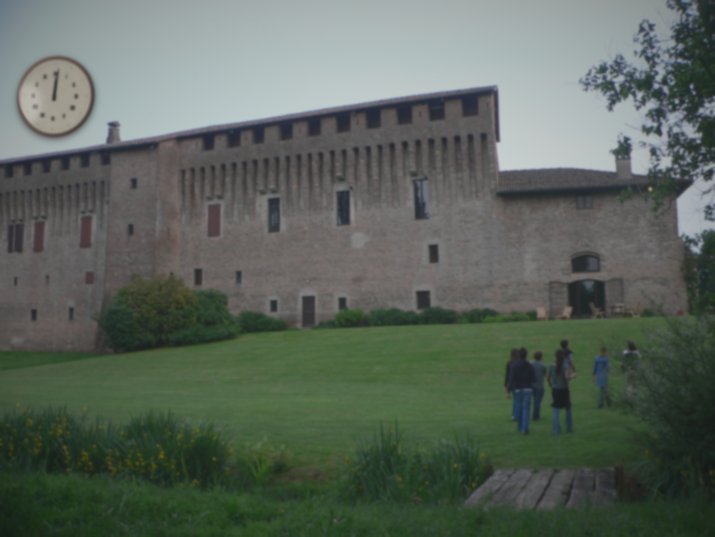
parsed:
12,01
